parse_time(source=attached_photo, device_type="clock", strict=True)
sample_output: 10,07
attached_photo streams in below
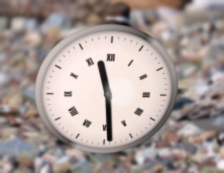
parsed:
11,29
